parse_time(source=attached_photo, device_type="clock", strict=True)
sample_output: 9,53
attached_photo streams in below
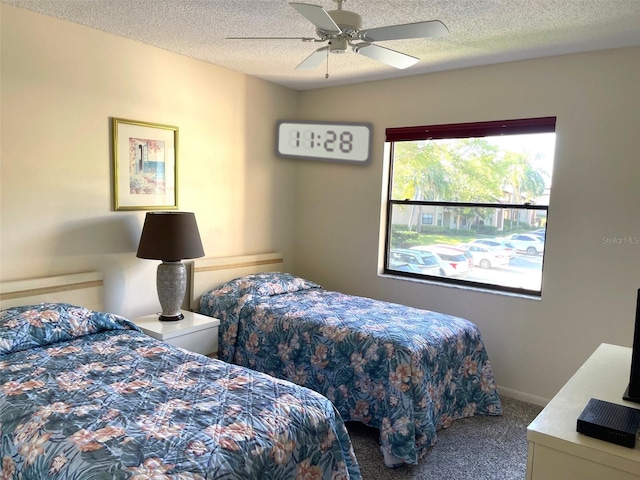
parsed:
11,28
